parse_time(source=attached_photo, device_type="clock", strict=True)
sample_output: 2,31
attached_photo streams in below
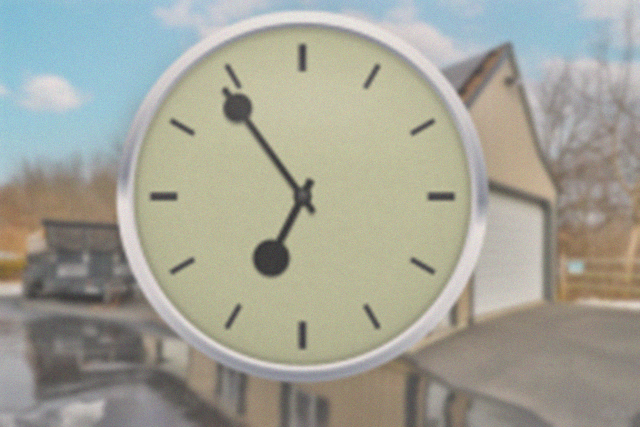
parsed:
6,54
